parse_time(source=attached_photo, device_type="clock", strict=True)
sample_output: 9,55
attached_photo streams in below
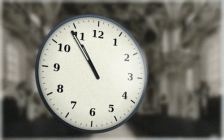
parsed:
10,54
